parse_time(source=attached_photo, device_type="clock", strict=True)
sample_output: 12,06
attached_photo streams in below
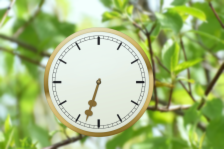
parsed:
6,33
